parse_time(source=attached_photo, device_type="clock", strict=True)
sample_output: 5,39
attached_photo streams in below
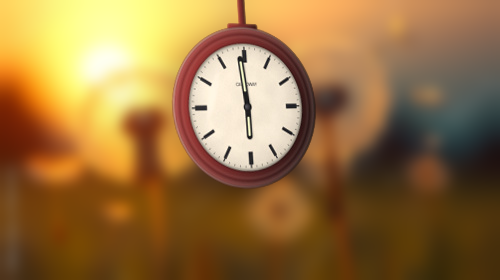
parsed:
5,59
